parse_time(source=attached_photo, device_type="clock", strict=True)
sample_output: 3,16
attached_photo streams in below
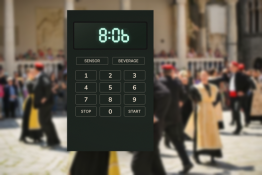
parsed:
8,06
